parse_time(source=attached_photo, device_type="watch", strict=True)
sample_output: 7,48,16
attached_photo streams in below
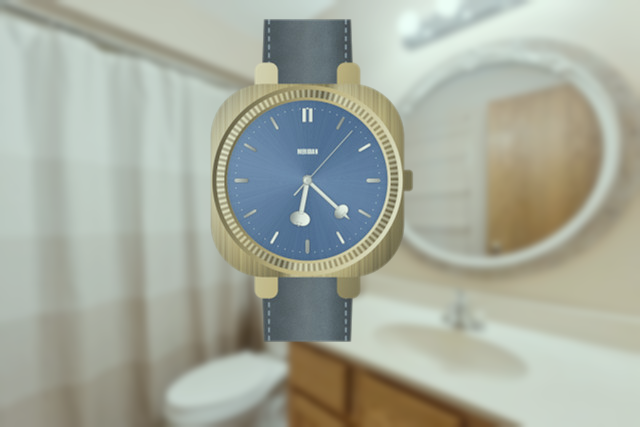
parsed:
6,22,07
